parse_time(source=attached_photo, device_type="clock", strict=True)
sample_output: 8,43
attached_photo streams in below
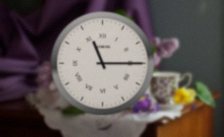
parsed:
11,15
